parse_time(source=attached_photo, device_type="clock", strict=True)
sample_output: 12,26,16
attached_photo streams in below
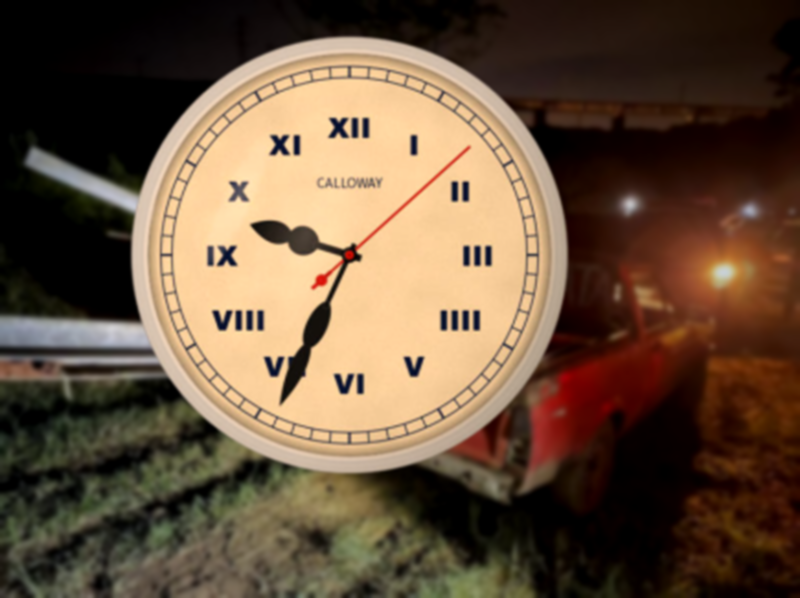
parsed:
9,34,08
